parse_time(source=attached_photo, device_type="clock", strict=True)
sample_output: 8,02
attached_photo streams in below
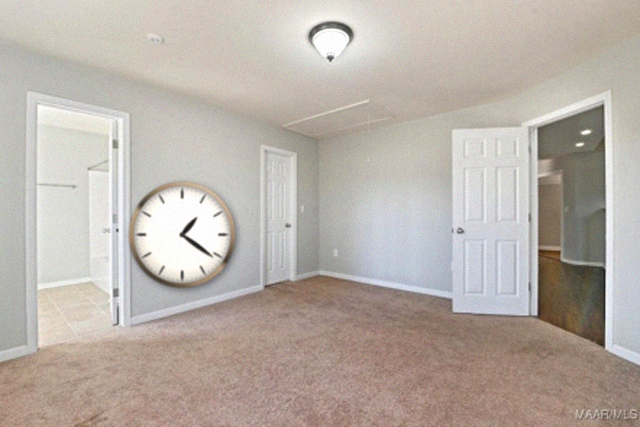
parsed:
1,21
